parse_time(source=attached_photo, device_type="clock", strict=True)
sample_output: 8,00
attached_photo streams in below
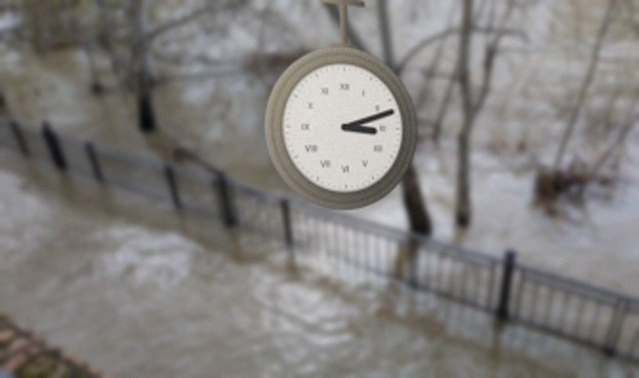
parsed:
3,12
